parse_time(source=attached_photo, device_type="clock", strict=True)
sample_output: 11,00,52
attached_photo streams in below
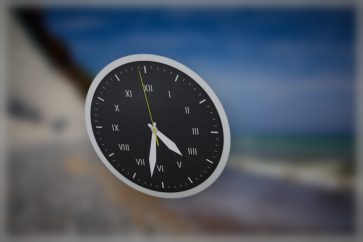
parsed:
4,31,59
